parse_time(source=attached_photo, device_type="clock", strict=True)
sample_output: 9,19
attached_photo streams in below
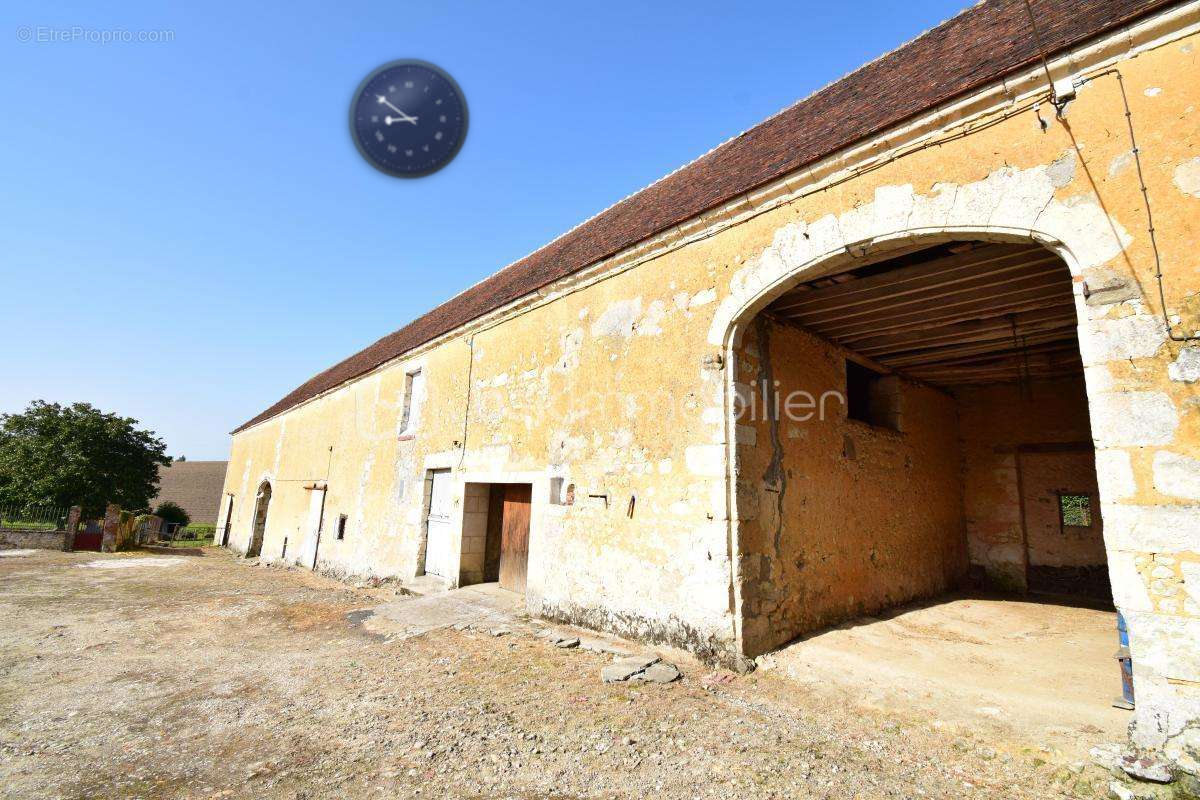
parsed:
8,51
